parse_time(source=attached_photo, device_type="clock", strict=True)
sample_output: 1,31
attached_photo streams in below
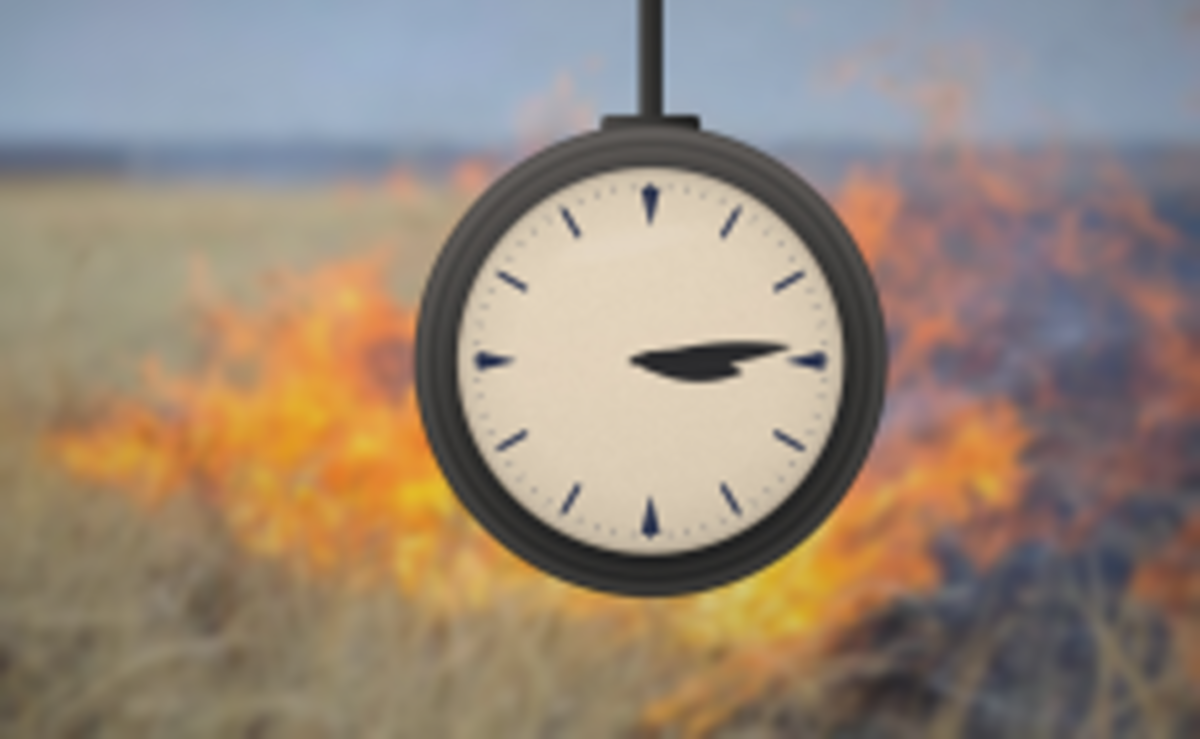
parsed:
3,14
